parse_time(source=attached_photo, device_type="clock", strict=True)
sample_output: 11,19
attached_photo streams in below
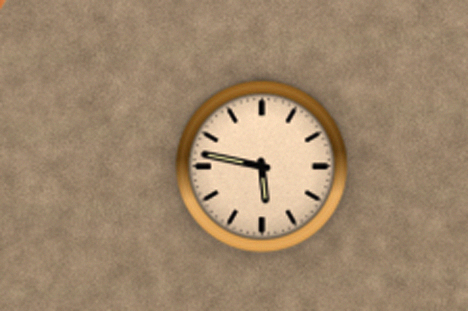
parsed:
5,47
